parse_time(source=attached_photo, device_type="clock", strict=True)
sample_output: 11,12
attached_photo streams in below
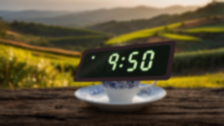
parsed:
9,50
